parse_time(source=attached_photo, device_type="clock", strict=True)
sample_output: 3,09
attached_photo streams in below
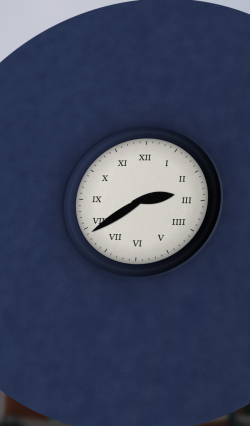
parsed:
2,39
